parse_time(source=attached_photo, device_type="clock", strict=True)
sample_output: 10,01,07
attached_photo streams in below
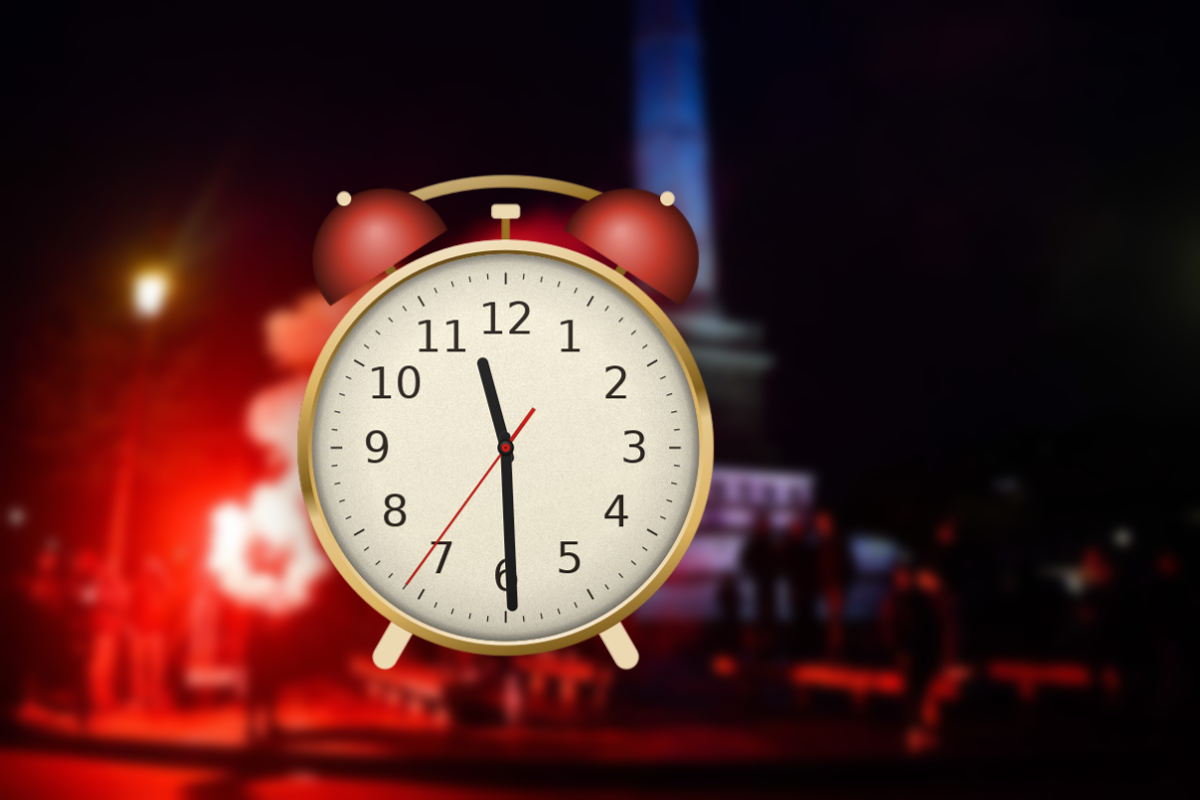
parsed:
11,29,36
